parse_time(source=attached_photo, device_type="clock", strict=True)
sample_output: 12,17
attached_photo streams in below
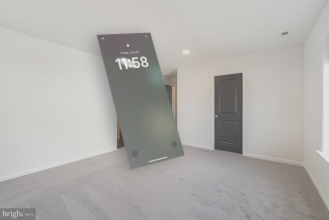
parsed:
11,58
